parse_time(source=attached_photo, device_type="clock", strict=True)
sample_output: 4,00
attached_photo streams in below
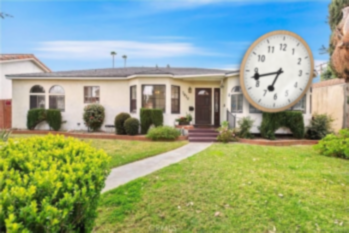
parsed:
6,43
